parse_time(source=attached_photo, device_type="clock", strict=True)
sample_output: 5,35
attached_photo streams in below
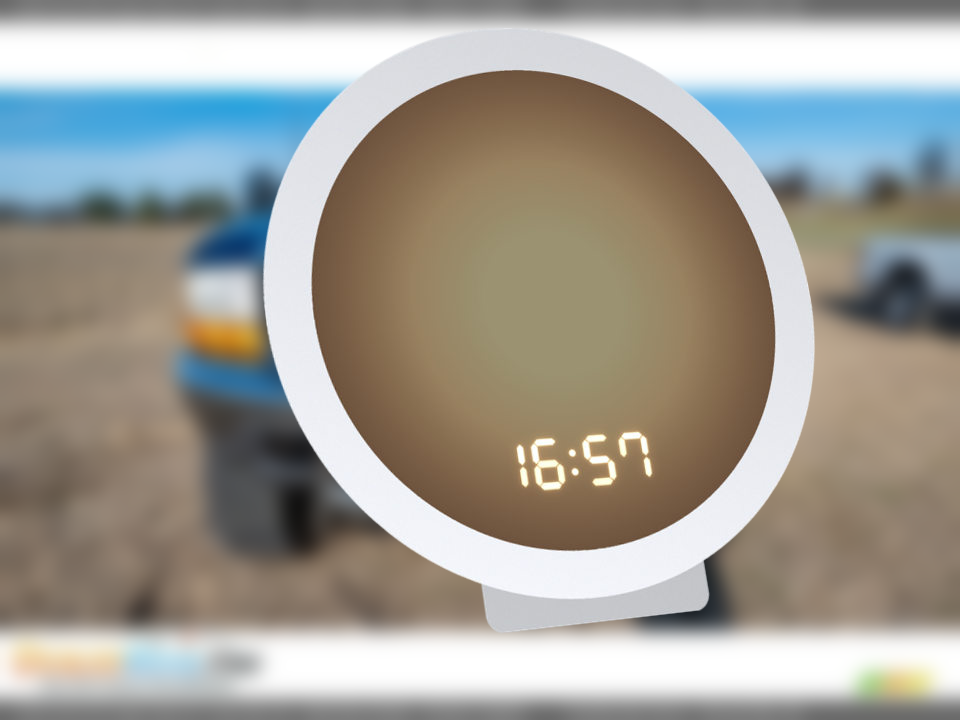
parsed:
16,57
